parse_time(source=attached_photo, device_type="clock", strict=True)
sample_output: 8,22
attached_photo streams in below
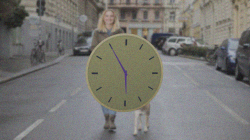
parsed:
5,55
